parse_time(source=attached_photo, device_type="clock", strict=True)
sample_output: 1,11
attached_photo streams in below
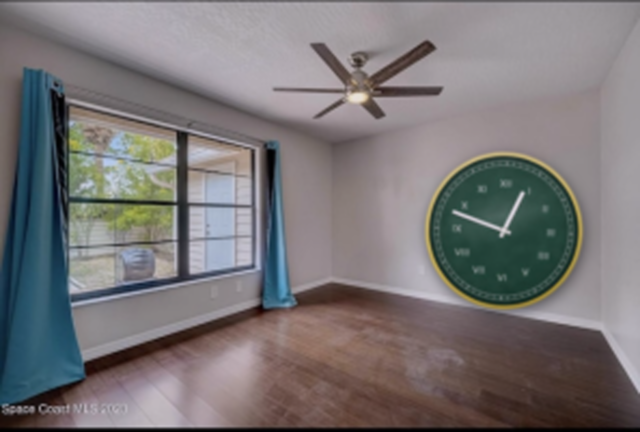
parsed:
12,48
